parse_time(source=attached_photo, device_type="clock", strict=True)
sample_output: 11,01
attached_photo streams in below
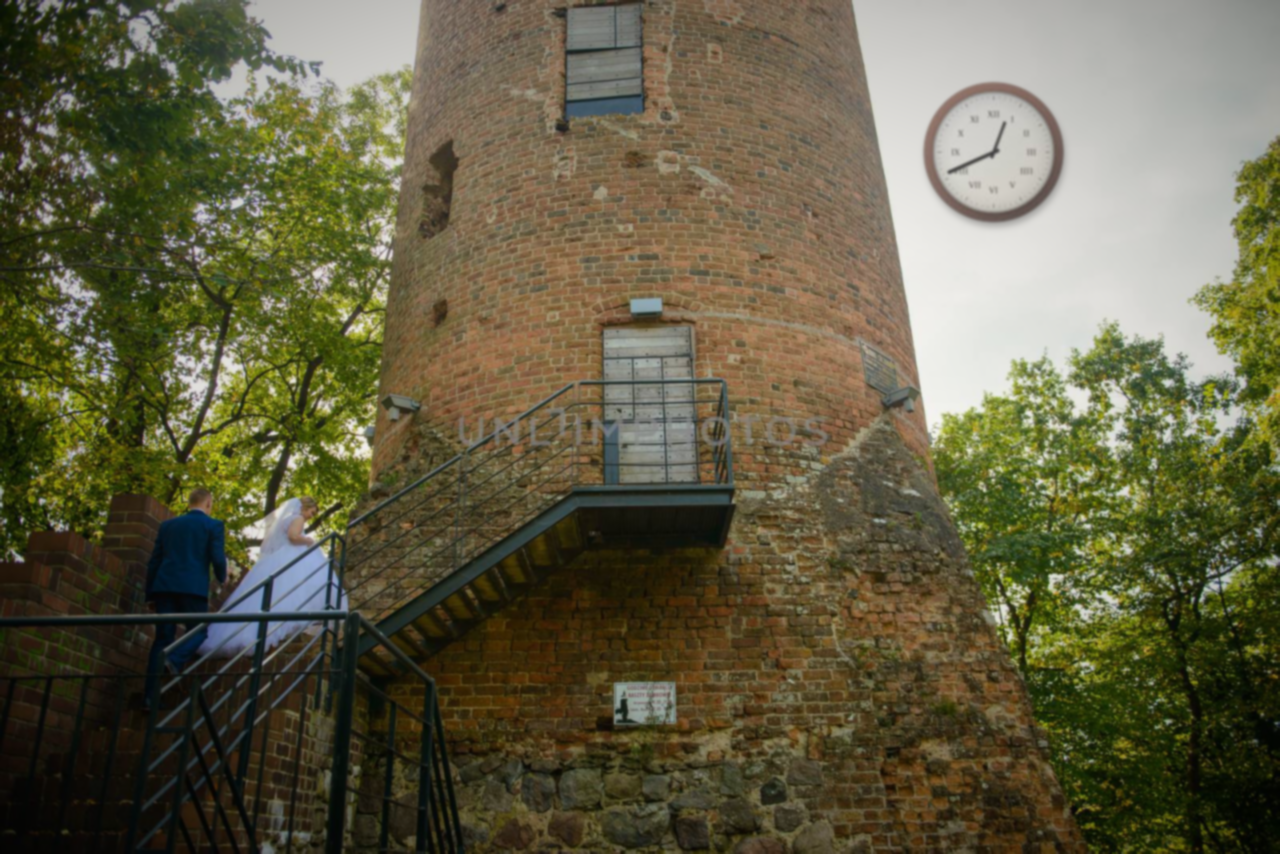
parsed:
12,41
